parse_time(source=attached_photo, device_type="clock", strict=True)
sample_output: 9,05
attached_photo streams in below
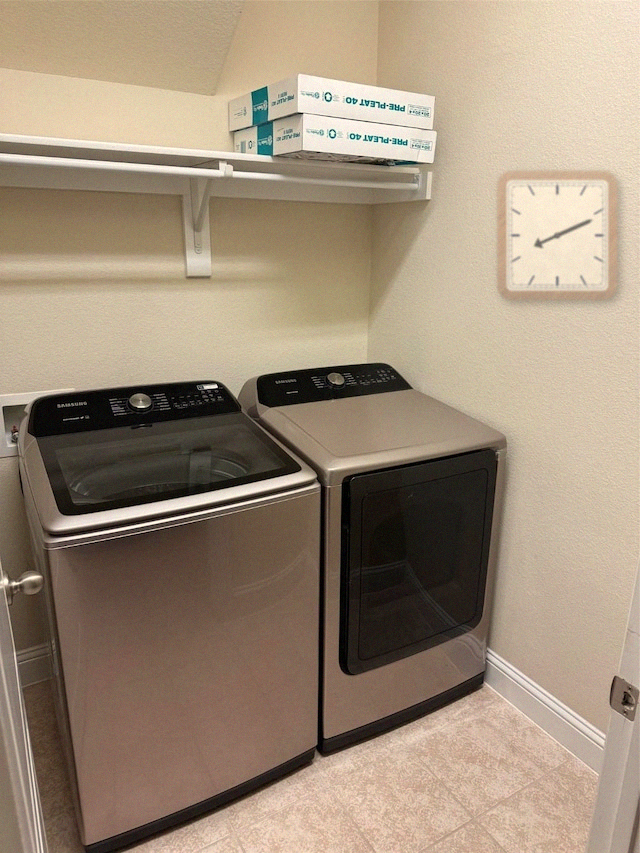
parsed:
8,11
